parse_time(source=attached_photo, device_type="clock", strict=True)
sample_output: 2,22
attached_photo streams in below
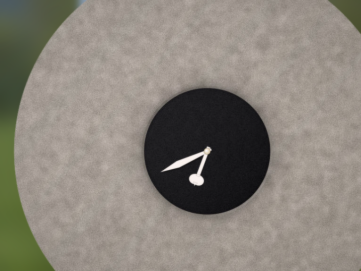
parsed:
6,41
